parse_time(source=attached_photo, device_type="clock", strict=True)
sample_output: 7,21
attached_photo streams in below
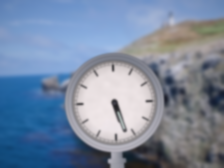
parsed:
5,27
